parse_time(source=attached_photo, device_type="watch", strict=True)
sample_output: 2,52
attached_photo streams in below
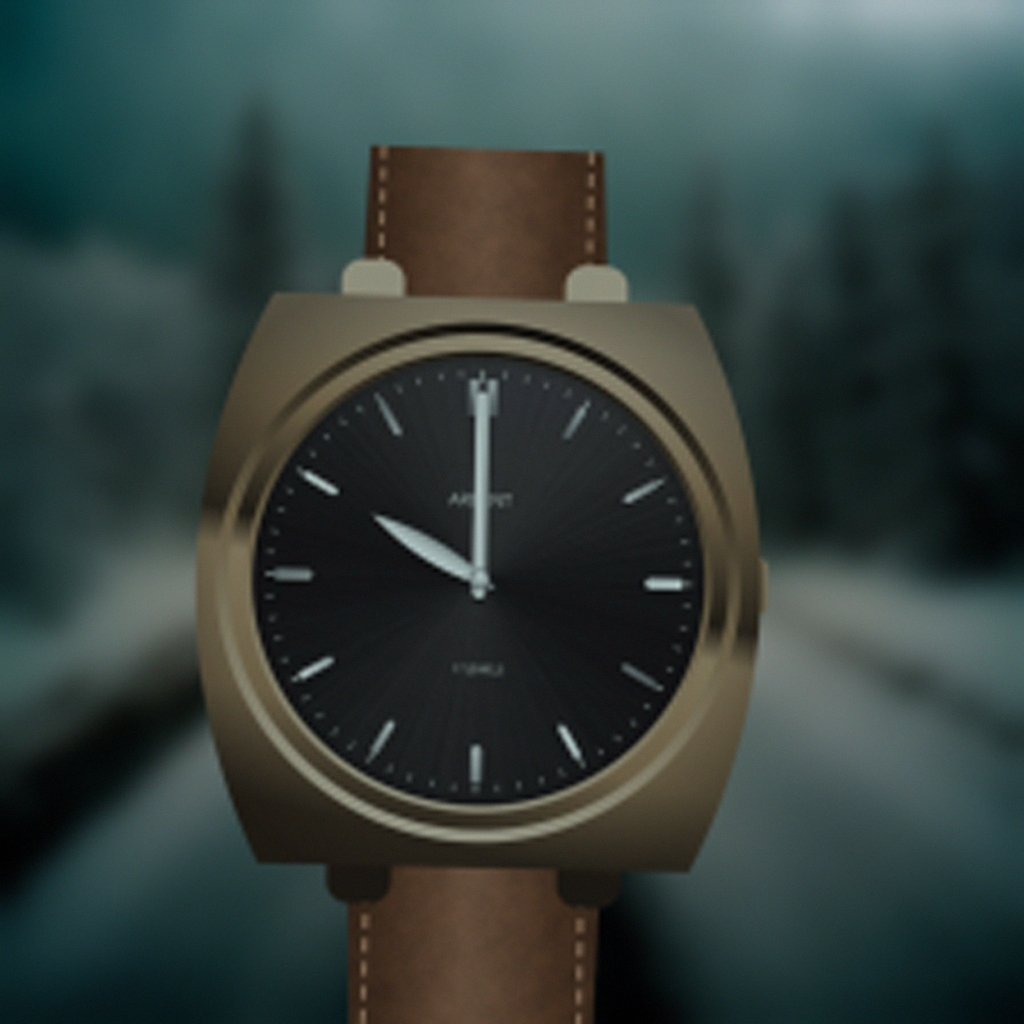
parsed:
10,00
